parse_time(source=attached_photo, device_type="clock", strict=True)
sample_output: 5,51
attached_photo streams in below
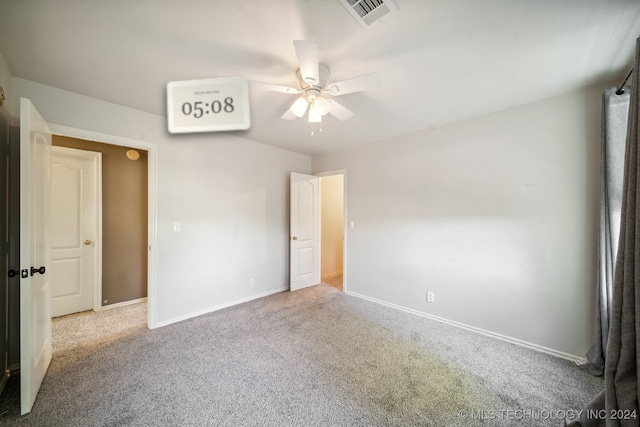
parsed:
5,08
